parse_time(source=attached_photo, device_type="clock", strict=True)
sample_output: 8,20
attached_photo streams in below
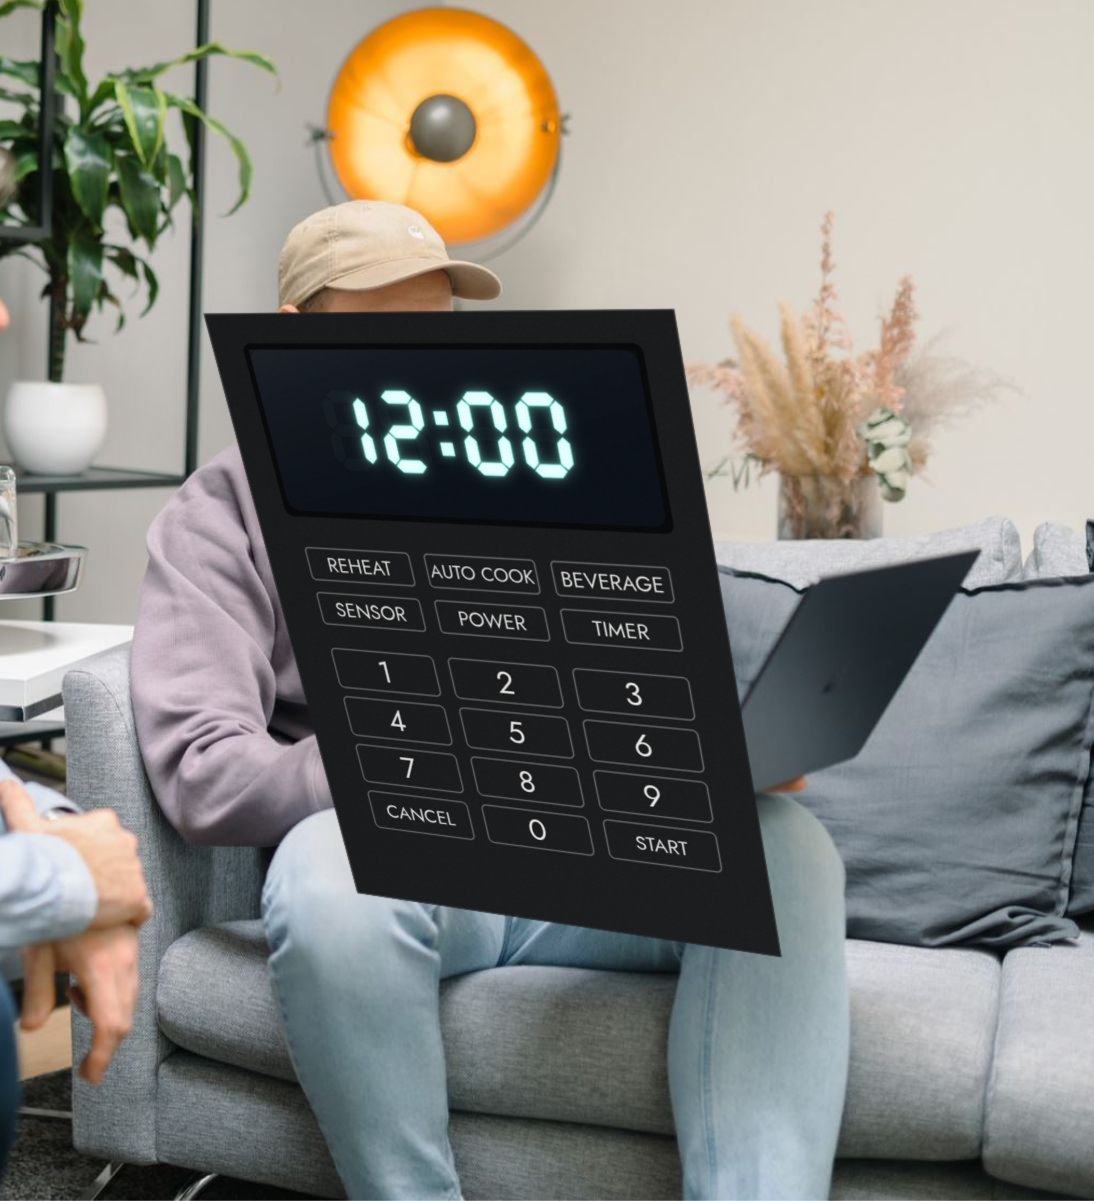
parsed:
12,00
